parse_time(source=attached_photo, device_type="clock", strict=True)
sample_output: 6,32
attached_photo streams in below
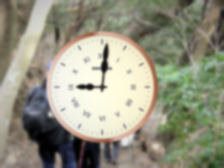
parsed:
9,01
